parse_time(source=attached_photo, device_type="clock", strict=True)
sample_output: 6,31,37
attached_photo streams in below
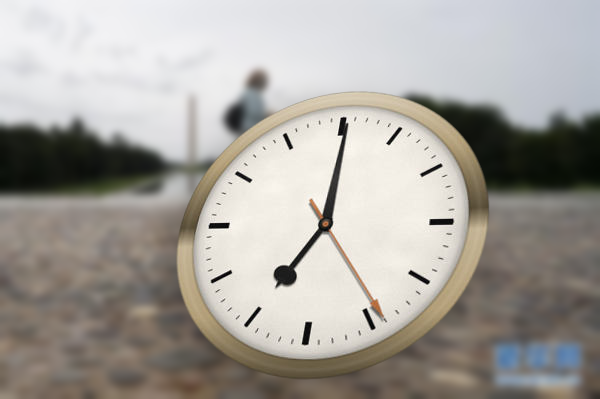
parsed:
7,00,24
